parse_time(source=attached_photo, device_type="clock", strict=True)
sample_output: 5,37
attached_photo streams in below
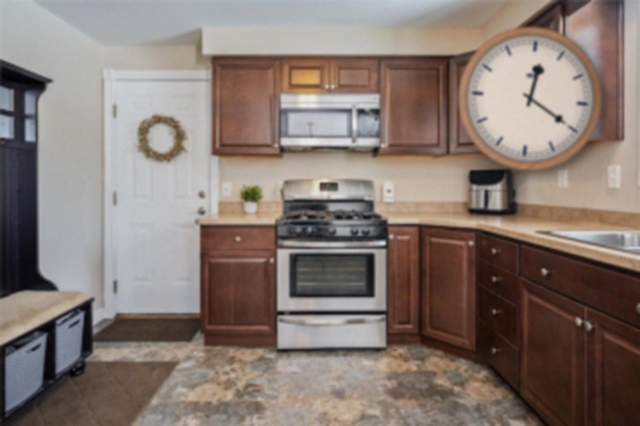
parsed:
12,20
